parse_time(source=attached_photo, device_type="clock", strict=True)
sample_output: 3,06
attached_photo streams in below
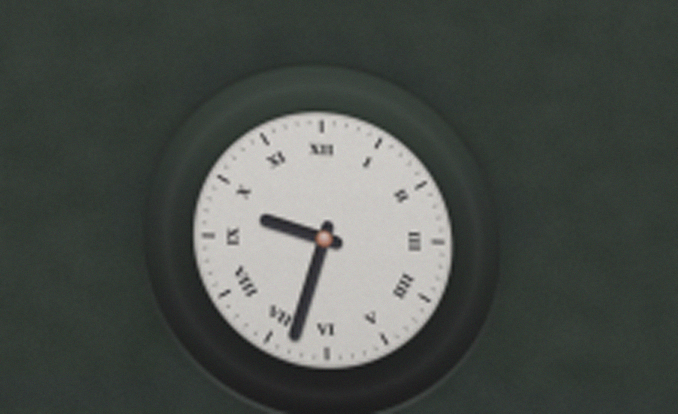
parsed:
9,33
